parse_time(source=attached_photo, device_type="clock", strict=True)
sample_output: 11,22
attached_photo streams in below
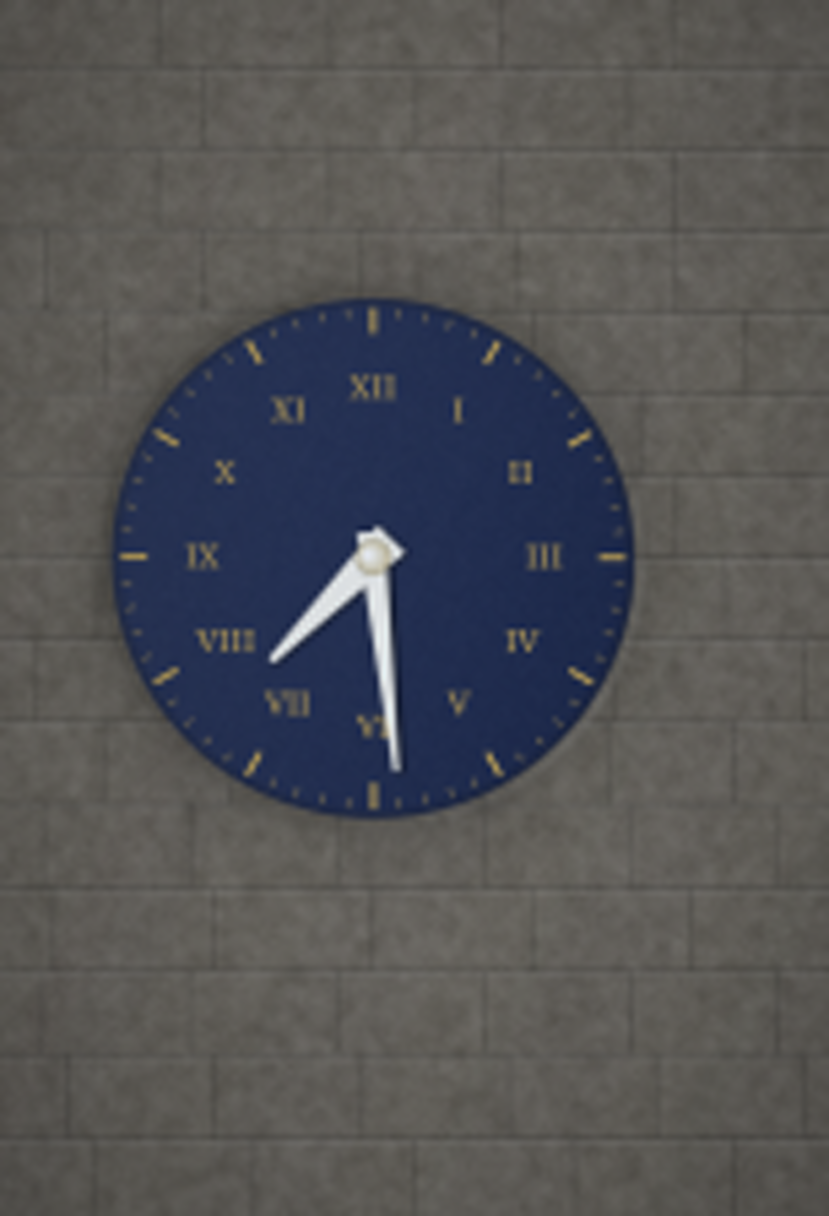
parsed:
7,29
